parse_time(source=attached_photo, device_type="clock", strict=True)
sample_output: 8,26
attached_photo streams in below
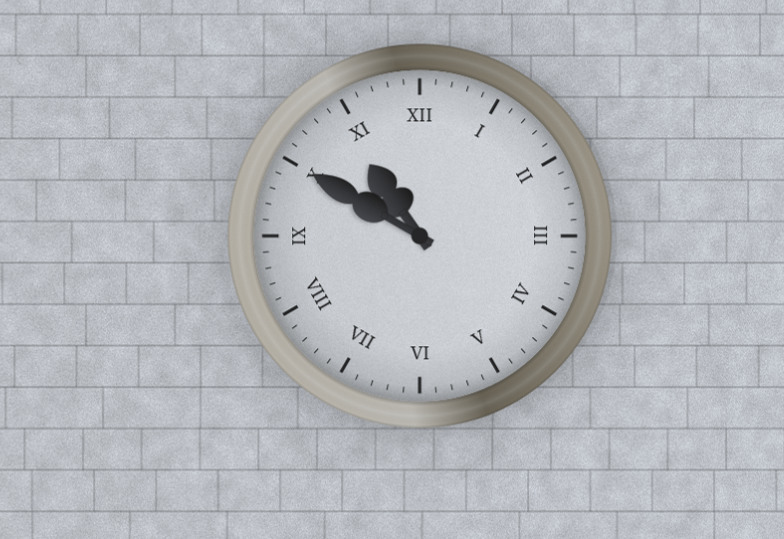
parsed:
10,50
